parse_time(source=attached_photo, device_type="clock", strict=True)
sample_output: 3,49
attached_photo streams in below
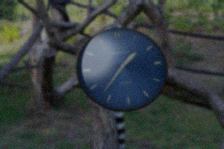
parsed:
1,37
